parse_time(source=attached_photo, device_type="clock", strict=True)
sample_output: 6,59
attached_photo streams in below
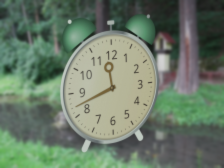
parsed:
11,42
